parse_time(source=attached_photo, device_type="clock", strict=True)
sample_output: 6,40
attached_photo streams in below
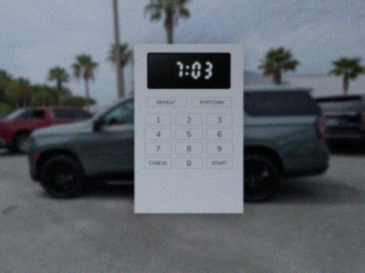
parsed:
7,03
